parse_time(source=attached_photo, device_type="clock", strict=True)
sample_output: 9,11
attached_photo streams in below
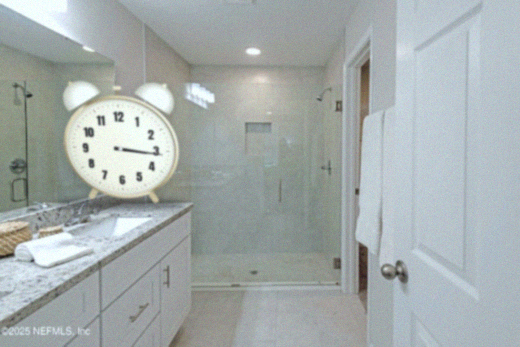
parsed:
3,16
